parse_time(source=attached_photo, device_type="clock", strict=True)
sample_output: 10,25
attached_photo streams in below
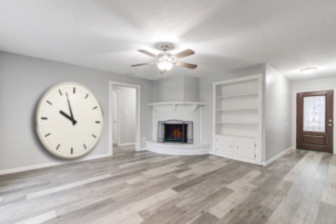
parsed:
9,57
